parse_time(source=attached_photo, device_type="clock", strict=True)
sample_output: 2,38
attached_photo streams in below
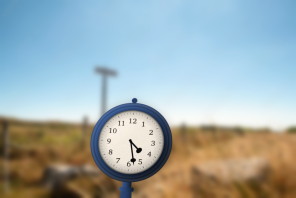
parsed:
4,28
